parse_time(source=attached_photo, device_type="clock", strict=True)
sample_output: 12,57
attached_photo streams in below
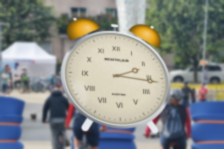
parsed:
2,16
